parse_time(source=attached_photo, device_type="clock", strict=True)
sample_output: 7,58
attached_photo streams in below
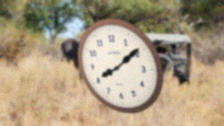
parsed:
8,09
